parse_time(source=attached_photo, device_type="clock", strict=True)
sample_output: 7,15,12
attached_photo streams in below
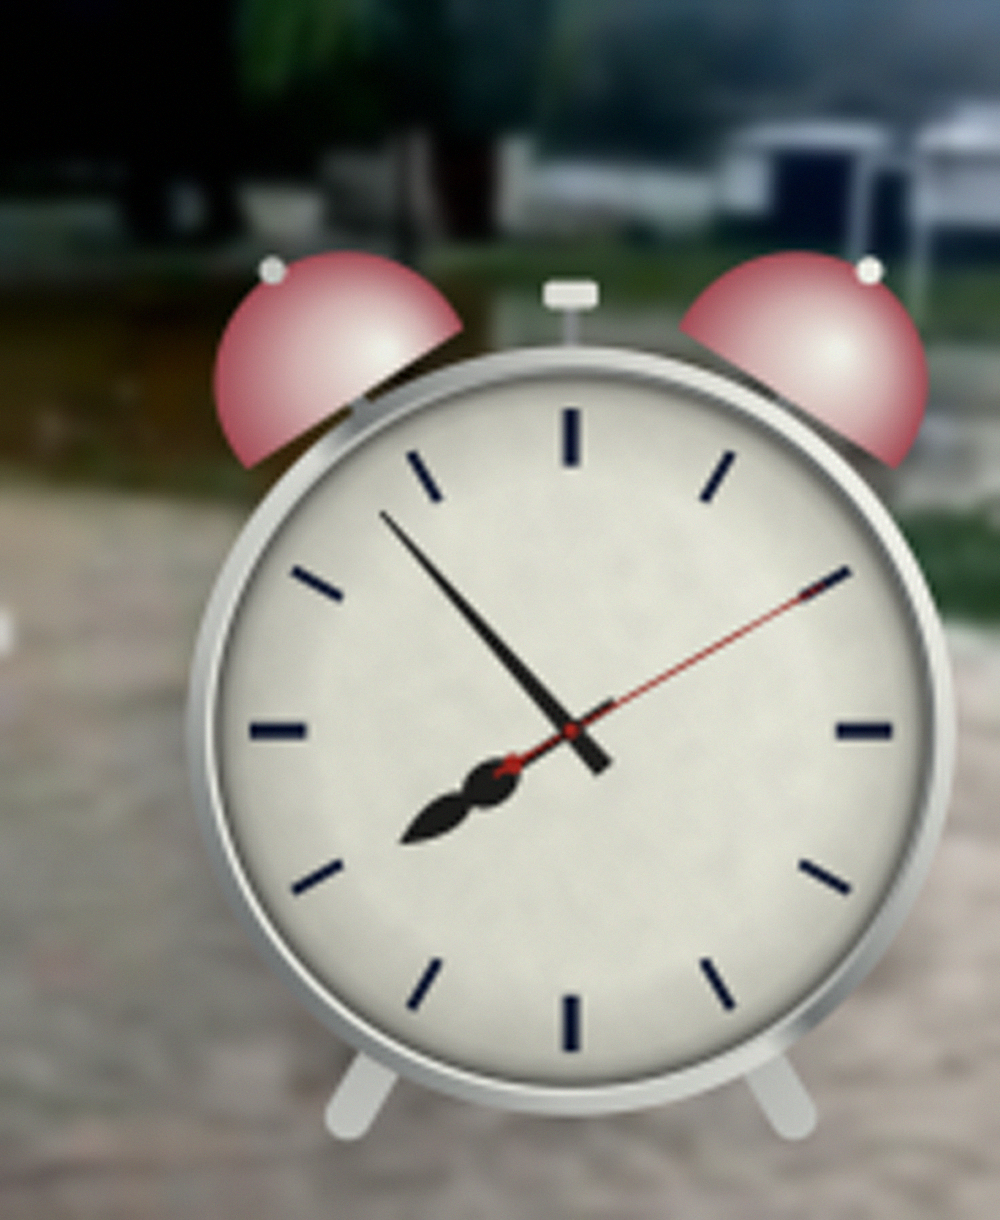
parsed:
7,53,10
